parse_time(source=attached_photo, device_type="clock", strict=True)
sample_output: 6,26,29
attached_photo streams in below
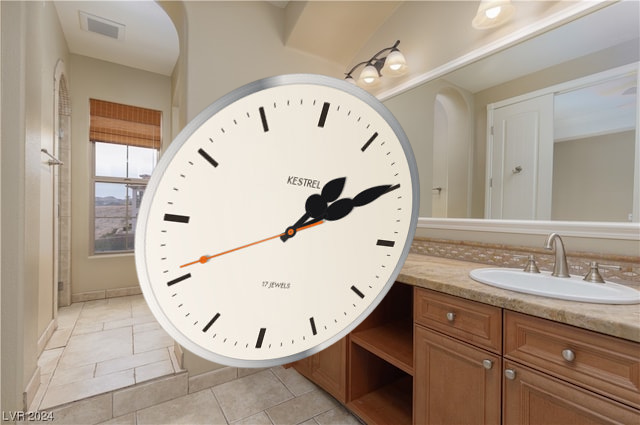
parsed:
1,09,41
